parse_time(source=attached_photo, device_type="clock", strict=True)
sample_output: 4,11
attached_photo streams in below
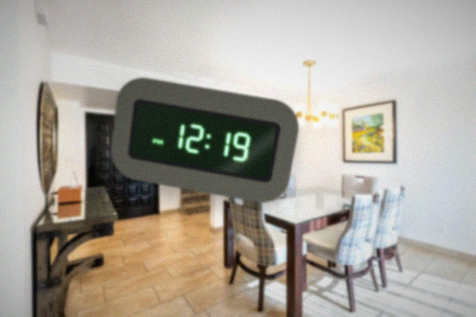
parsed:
12,19
